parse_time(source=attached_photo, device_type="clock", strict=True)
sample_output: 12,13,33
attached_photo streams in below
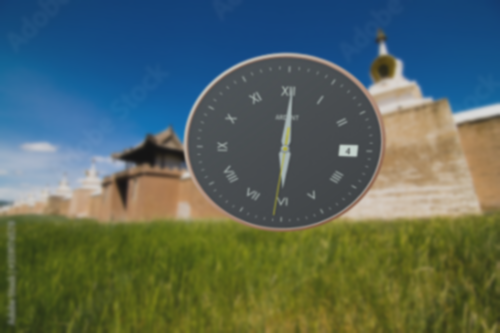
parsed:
6,00,31
